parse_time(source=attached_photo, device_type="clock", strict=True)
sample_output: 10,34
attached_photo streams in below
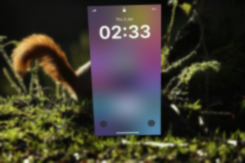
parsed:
2,33
